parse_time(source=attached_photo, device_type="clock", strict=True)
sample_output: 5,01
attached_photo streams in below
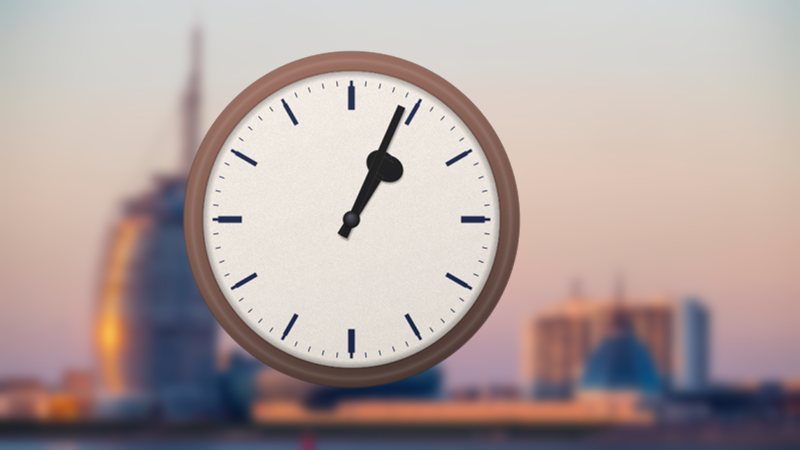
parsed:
1,04
